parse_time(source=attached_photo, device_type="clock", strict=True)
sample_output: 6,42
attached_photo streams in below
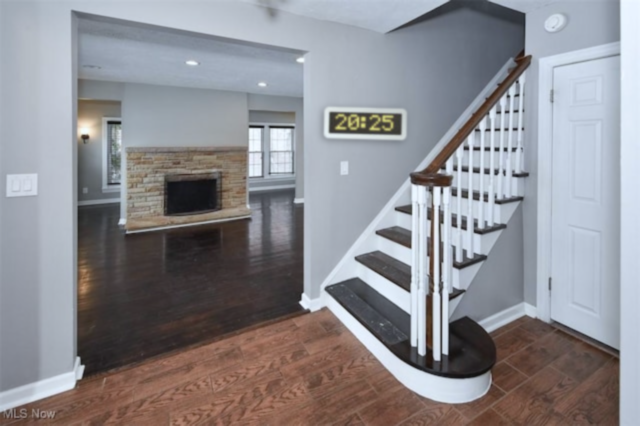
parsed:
20,25
